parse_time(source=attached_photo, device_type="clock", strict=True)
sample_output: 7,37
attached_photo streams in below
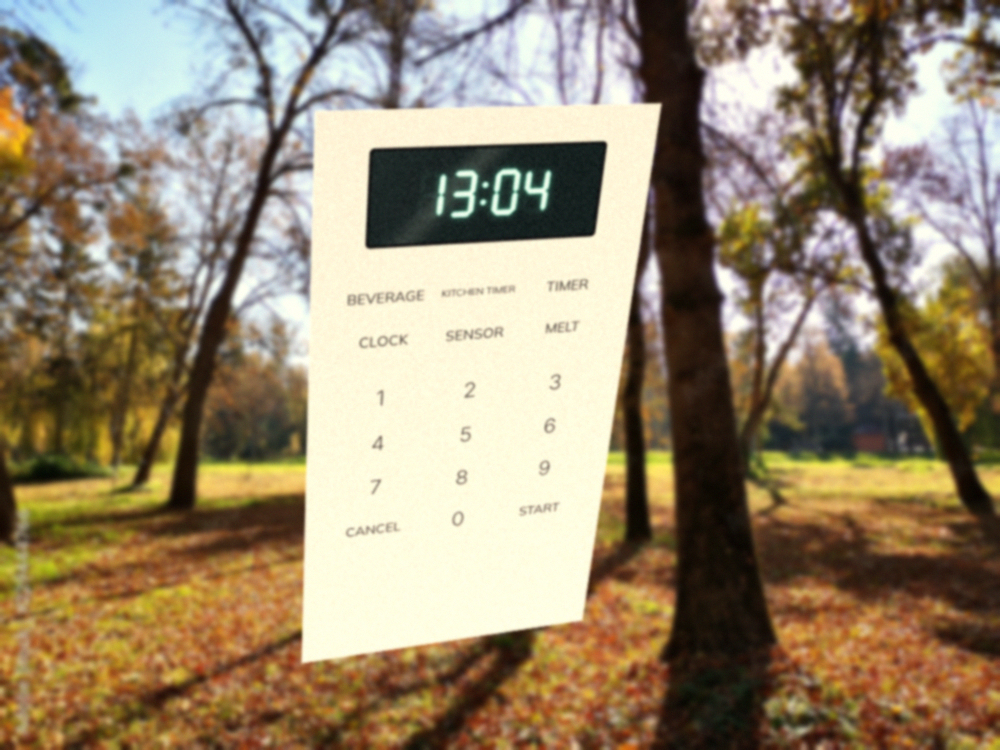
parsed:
13,04
